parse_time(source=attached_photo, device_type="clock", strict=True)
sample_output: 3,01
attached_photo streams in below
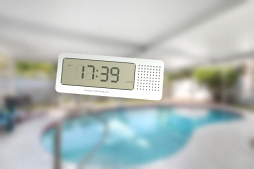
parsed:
17,39
